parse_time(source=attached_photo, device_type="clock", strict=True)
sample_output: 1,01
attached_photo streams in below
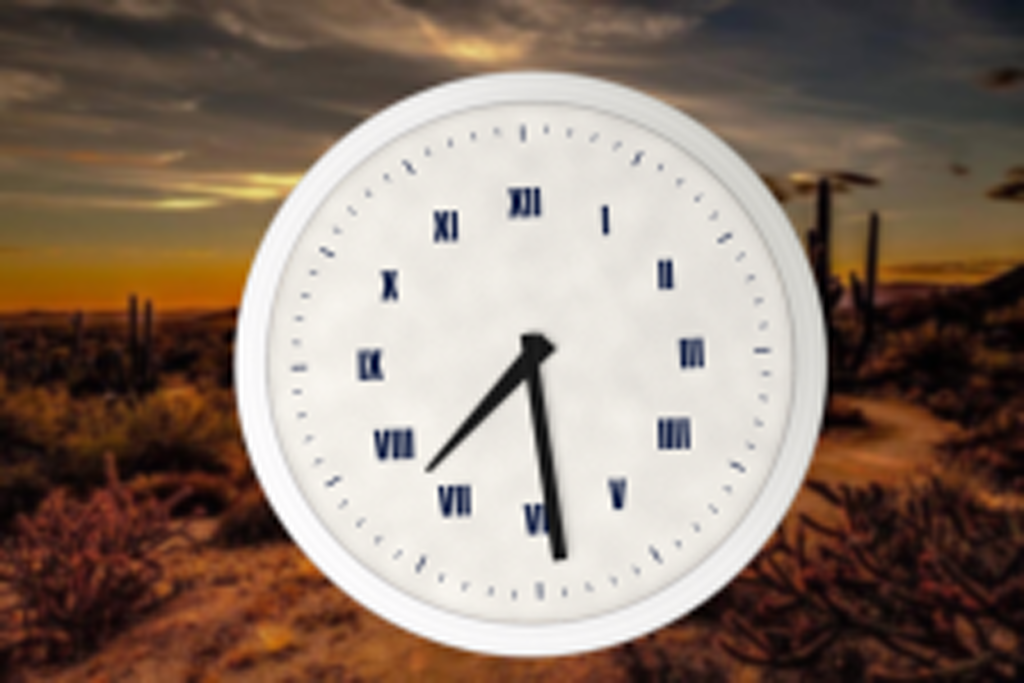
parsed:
7,29
